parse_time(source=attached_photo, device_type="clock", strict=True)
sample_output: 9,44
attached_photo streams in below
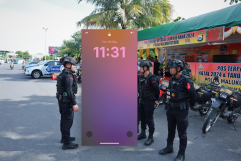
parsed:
11,31
